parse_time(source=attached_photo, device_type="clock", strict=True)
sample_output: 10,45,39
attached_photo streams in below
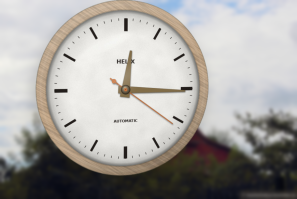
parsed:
12,15,21
